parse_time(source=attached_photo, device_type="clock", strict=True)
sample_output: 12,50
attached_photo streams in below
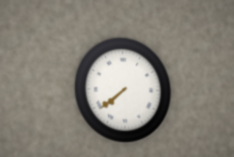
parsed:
7,39
